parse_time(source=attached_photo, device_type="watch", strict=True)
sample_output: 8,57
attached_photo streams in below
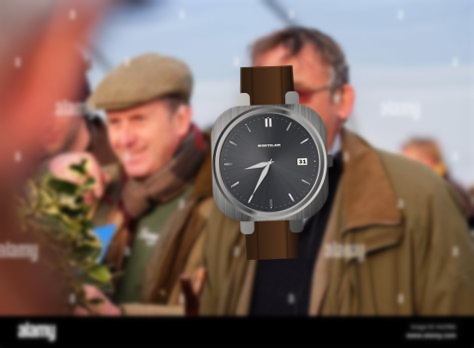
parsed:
8,35
